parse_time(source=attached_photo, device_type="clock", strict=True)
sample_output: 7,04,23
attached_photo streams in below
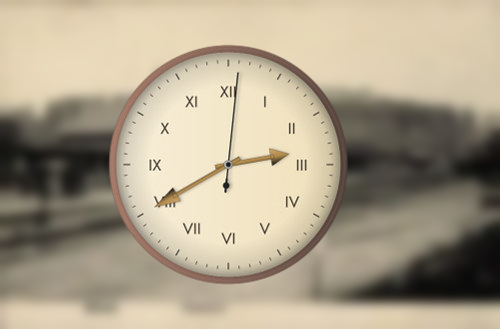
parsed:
2,40,01
